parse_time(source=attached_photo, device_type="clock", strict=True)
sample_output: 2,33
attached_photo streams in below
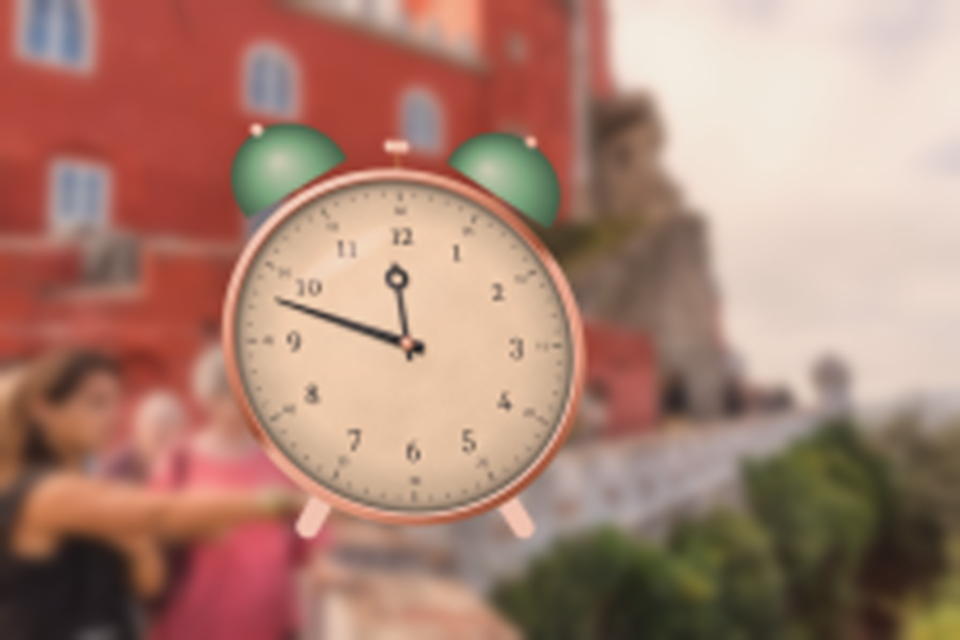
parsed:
11,48
